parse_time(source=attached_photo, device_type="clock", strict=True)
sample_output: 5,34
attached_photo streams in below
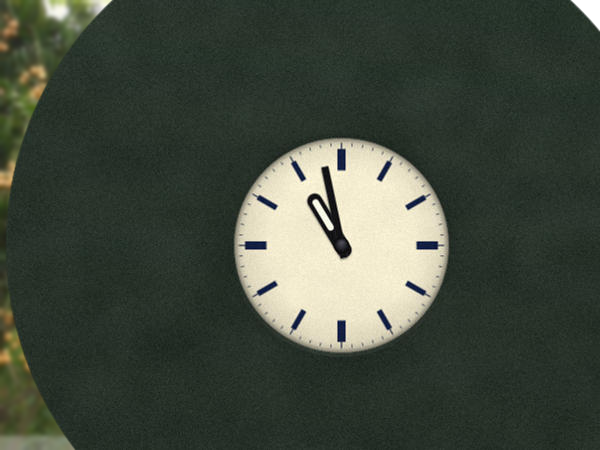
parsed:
10,58
